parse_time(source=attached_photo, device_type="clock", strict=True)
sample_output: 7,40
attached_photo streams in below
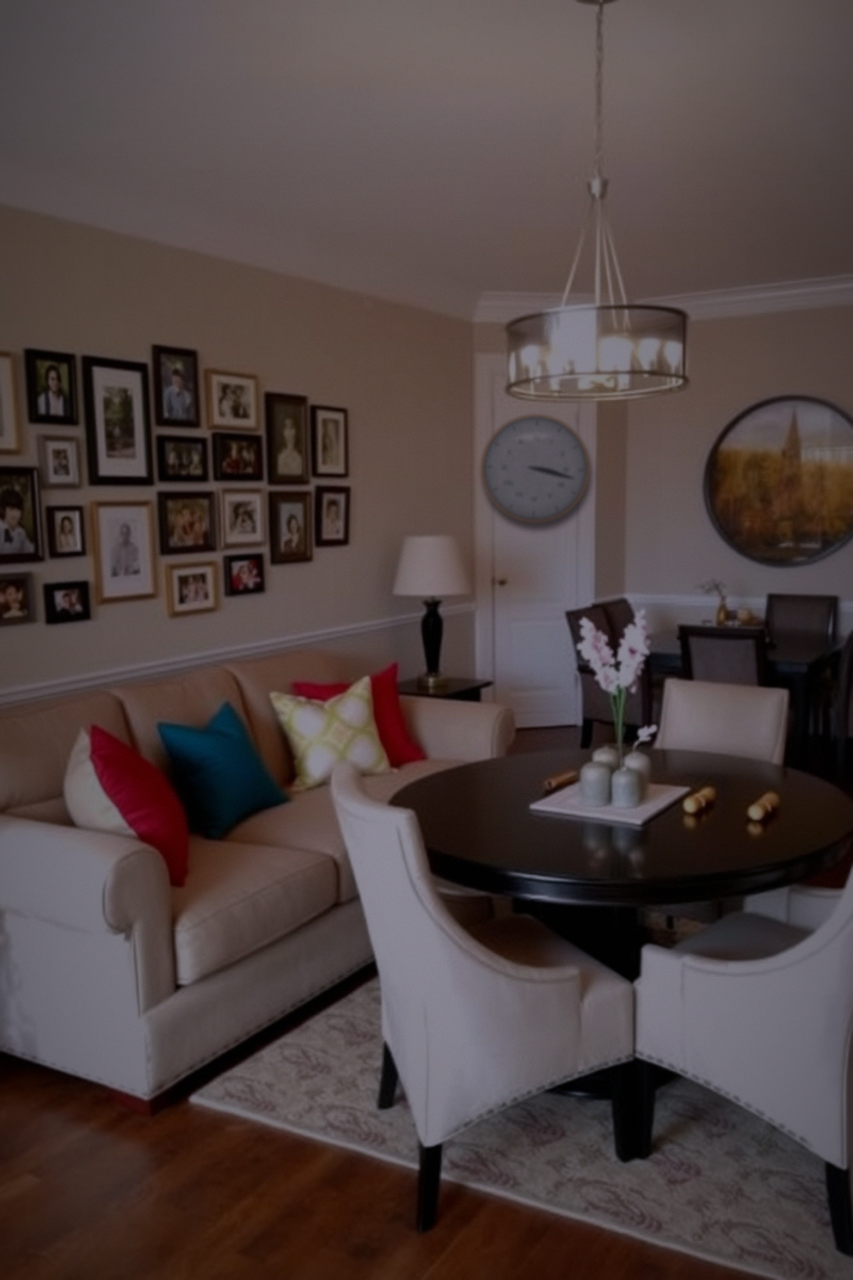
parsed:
3,17
